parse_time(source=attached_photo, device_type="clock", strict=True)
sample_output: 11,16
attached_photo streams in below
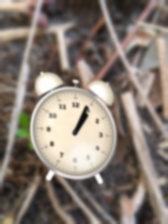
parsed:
1,04
